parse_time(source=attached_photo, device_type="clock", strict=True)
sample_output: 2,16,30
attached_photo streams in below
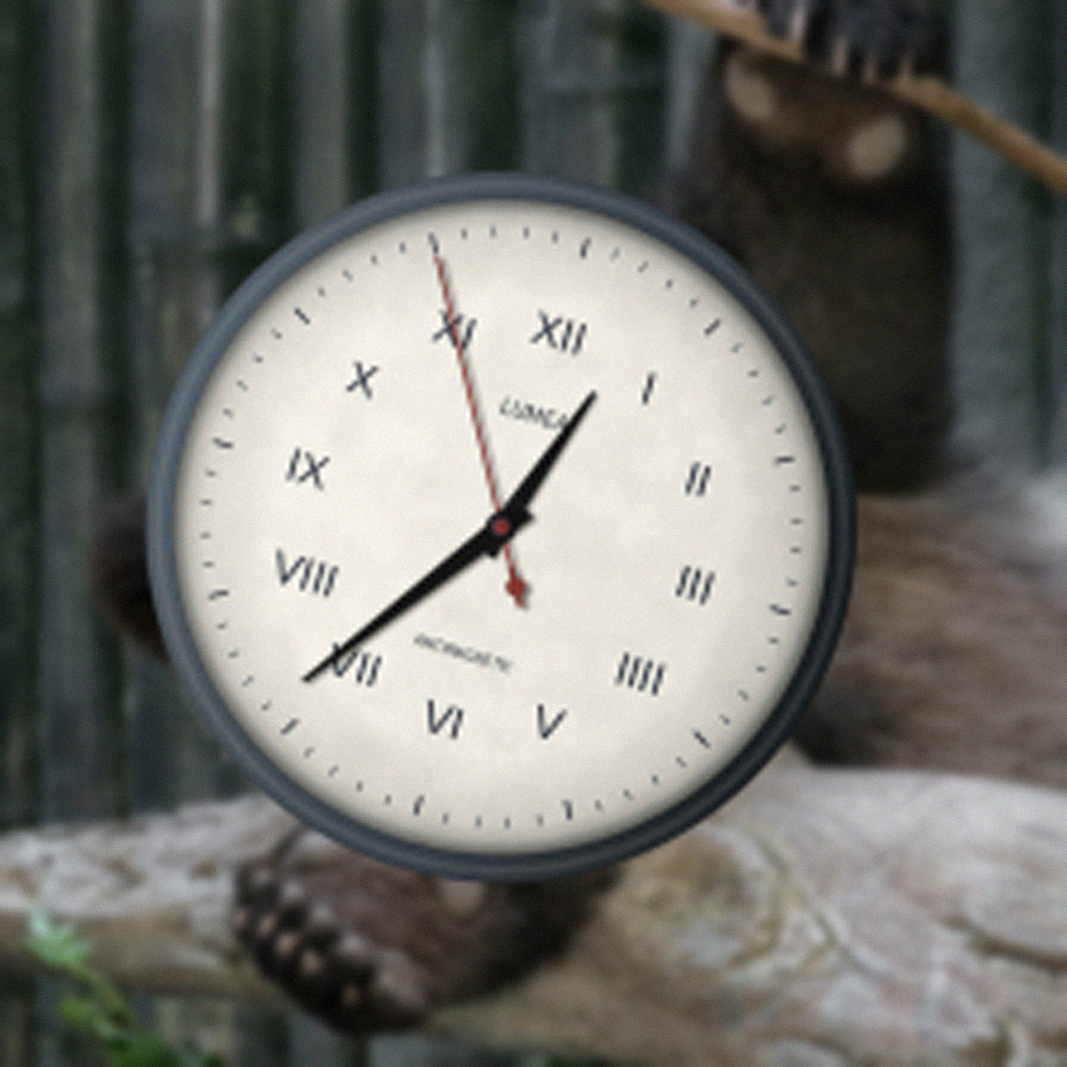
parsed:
12,35,55
